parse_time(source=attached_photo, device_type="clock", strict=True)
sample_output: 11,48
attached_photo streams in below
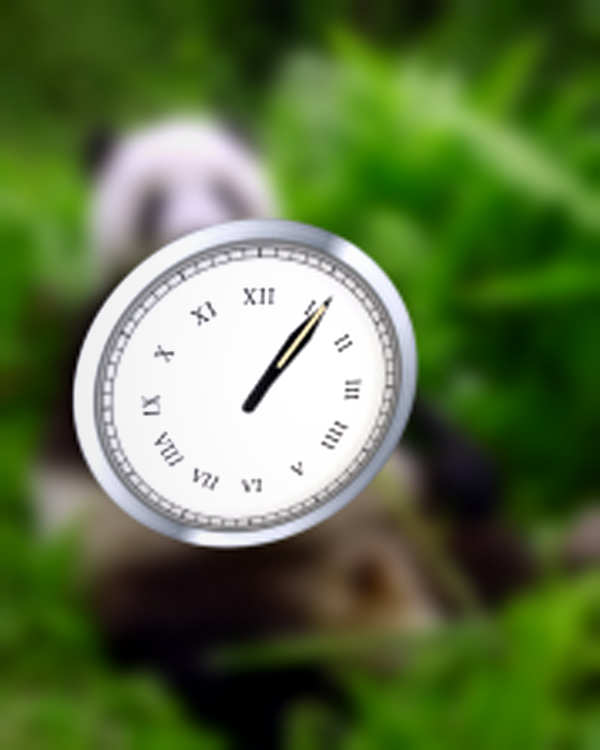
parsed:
1,06
